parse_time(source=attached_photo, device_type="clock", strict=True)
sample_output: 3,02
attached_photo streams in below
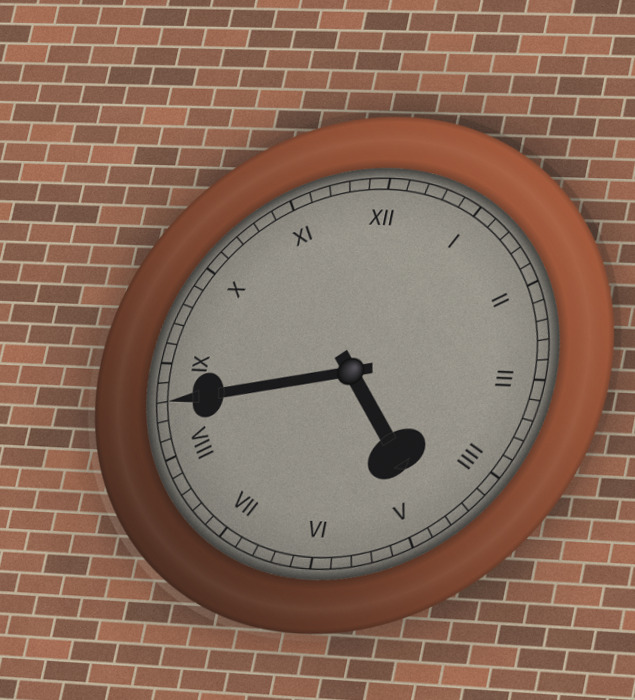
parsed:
4,43
